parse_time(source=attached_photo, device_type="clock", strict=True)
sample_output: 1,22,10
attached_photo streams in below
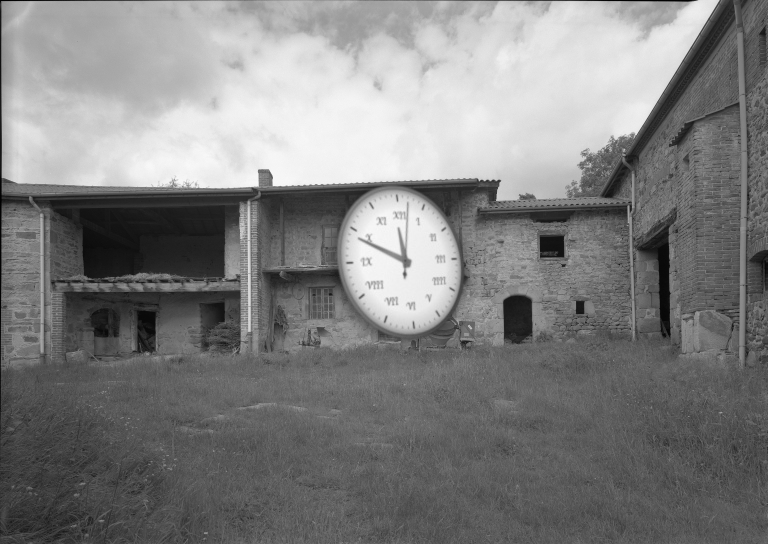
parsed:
11,49,02
